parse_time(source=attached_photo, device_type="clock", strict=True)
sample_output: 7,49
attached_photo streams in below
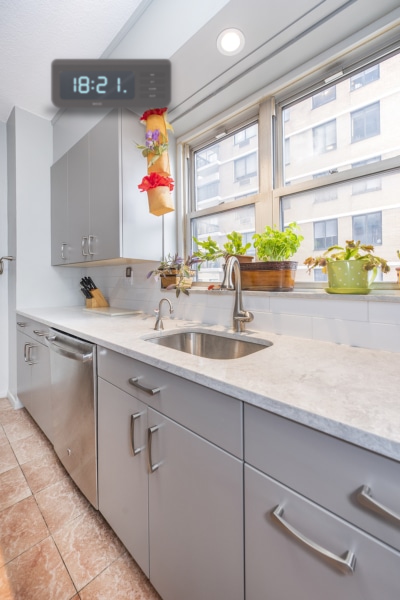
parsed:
18,21
